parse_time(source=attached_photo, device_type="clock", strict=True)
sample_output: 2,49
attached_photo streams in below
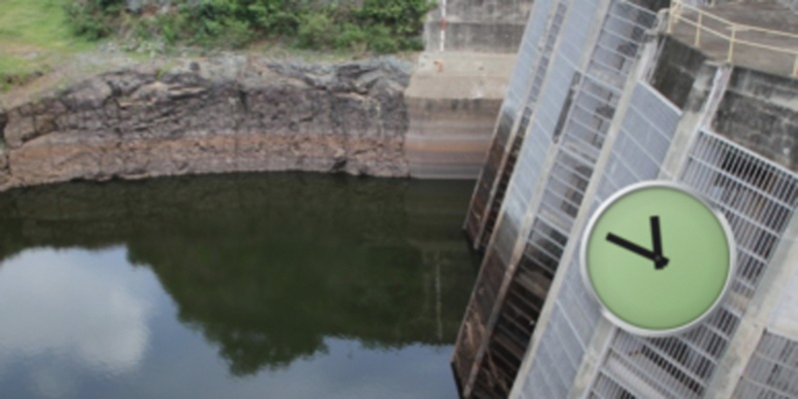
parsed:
11,49
